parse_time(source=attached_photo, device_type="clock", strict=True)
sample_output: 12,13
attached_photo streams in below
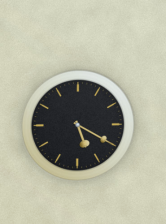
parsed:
5,20
